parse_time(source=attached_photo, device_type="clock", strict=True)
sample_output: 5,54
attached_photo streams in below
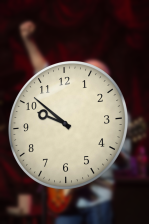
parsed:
9,52
